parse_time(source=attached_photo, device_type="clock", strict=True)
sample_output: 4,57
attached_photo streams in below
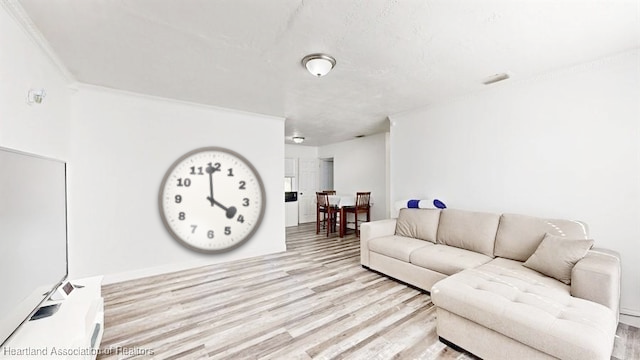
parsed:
3,59
